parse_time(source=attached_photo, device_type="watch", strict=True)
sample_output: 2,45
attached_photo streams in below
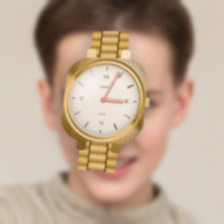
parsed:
3,04
